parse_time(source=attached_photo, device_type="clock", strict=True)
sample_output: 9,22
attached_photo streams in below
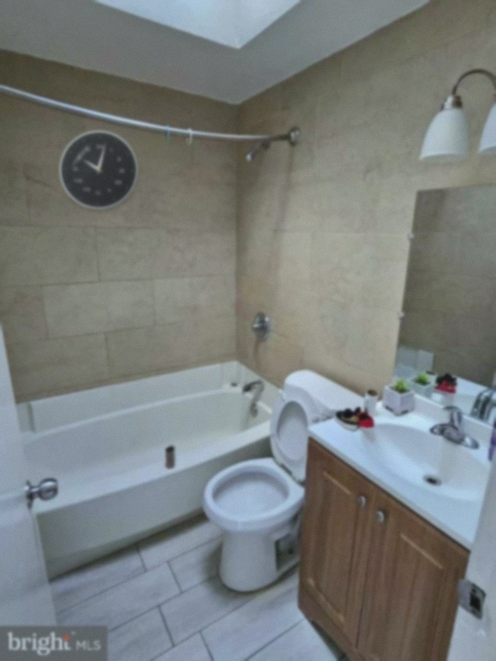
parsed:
10,02
